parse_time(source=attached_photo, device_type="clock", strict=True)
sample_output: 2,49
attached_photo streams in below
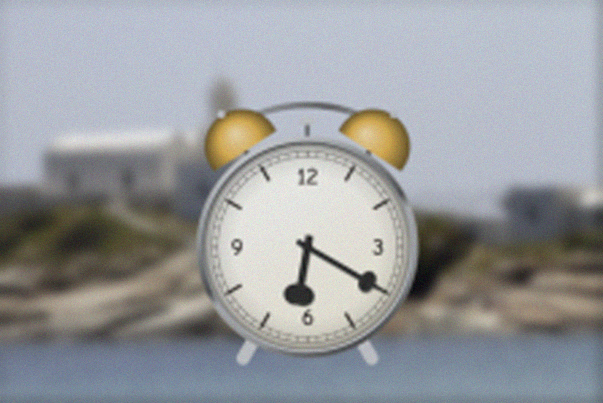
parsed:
6,20
